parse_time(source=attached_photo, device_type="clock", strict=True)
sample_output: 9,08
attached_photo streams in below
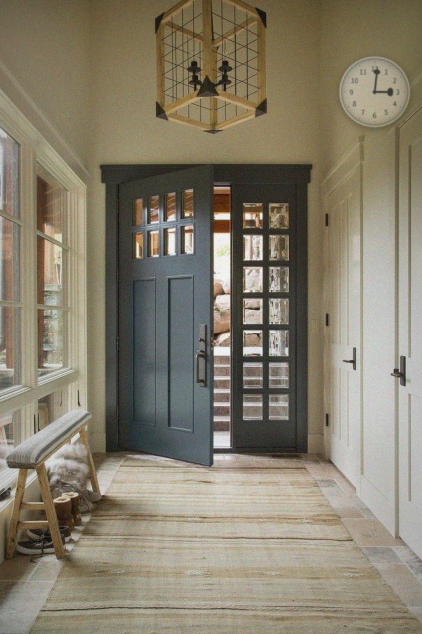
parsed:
3,01
